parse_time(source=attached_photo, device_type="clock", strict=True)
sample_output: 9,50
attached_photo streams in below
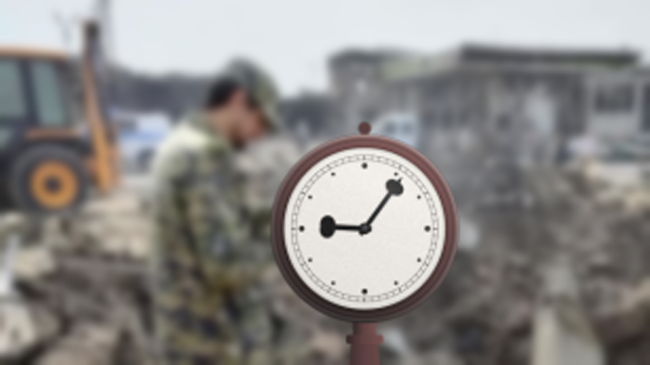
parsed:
9,06
